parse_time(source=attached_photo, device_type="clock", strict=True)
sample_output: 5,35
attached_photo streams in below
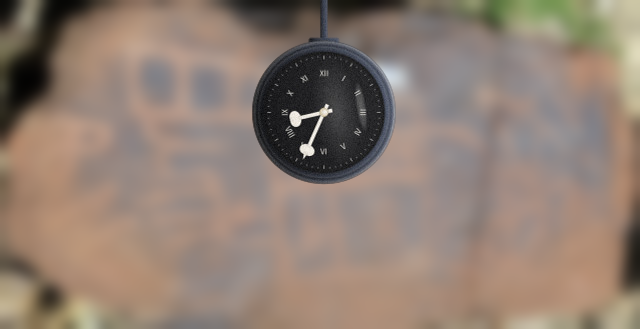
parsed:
8,34
